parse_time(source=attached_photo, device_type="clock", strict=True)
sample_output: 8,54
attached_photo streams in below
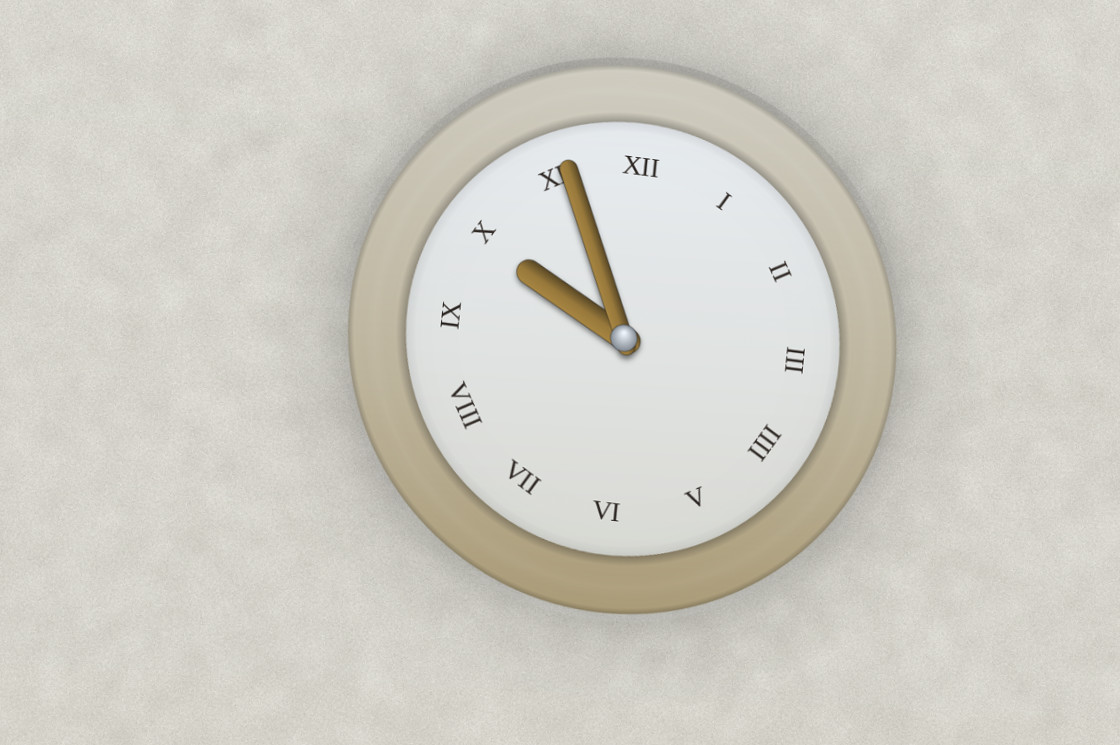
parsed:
9,56
